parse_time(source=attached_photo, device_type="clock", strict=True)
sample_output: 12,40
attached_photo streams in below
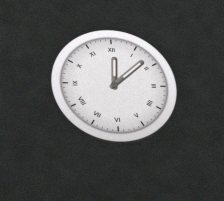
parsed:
12,08
